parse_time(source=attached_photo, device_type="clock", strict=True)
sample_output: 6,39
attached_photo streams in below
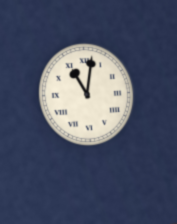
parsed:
11,02
